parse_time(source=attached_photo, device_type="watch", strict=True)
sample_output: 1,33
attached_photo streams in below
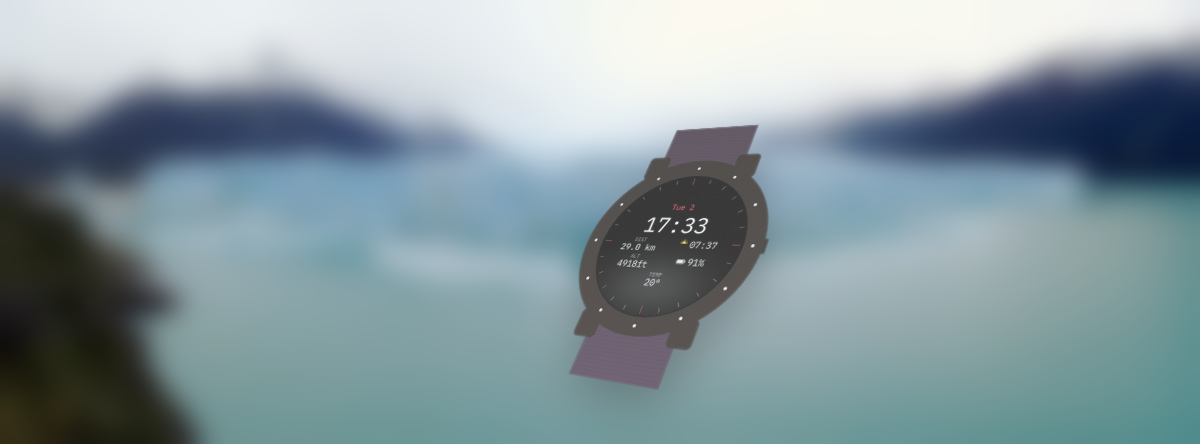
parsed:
17,33
